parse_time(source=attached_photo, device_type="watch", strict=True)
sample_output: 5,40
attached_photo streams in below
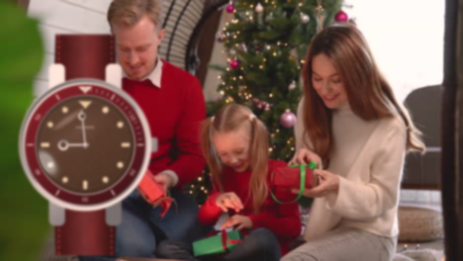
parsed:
8,59
